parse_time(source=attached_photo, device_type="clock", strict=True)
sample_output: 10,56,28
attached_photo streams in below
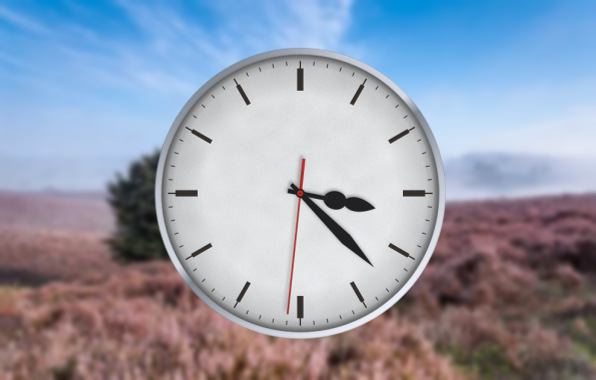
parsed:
3,22,31
